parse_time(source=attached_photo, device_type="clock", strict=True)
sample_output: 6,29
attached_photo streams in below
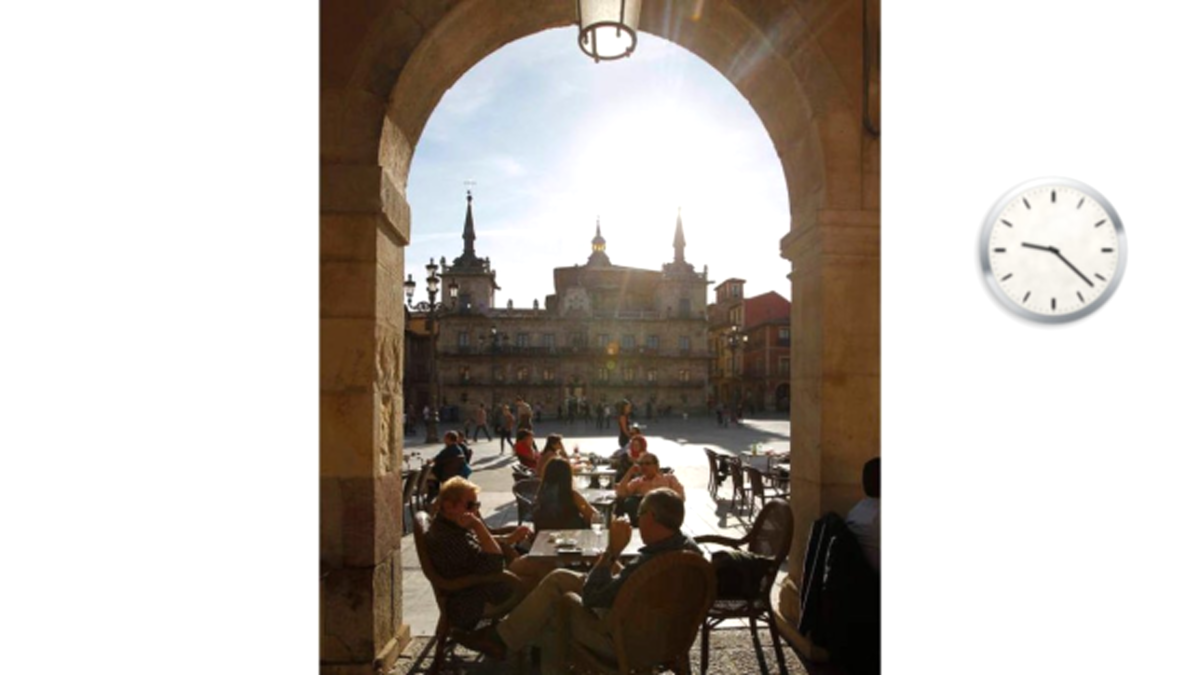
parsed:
9,22
